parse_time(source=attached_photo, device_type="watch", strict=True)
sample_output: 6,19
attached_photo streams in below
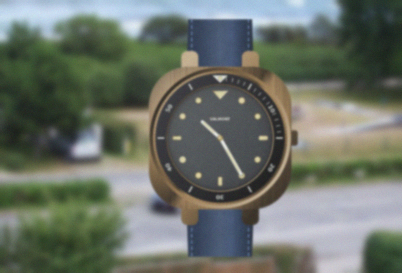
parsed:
10,25
